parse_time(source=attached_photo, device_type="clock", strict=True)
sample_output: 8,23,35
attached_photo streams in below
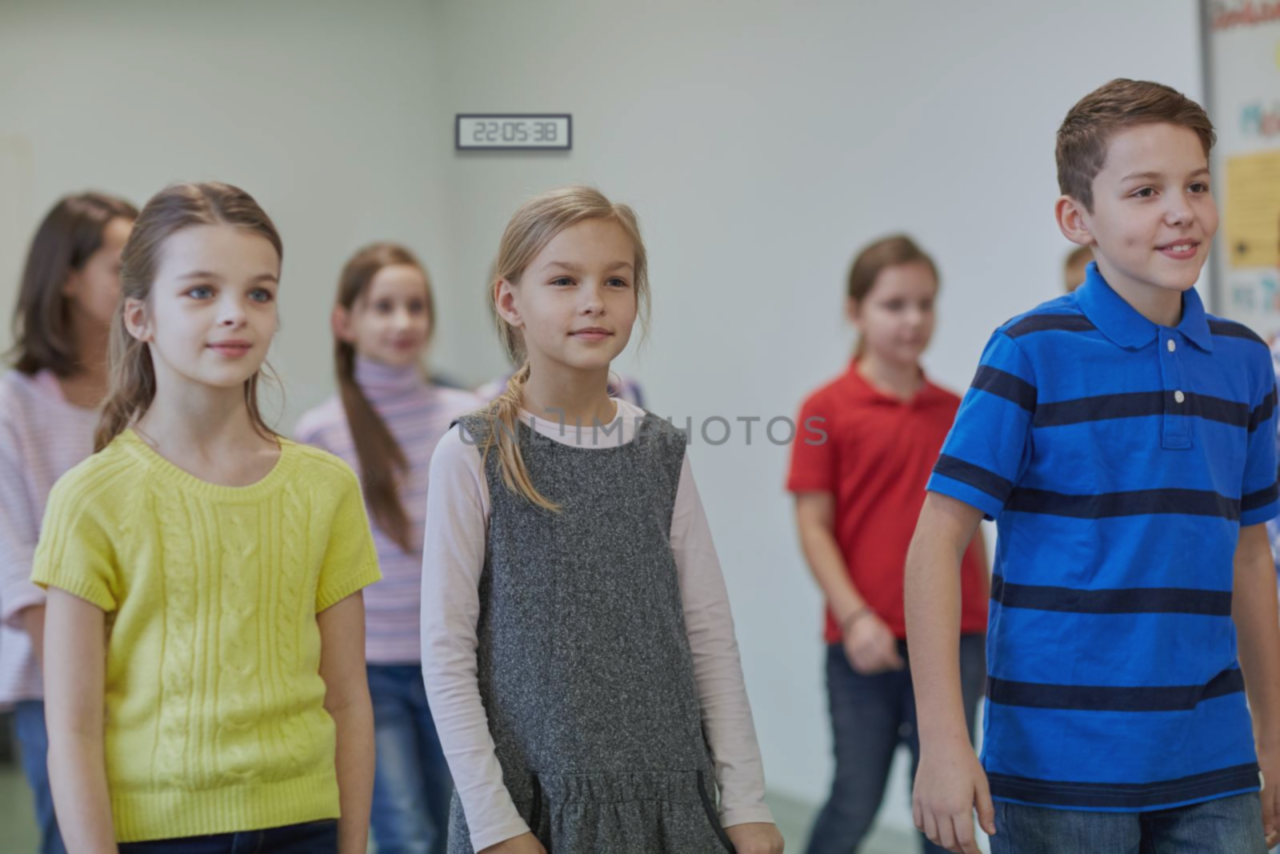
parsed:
22,05,38
